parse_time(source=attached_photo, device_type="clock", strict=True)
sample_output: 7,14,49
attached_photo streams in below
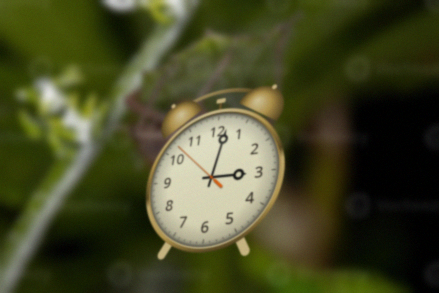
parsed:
3,01,52
